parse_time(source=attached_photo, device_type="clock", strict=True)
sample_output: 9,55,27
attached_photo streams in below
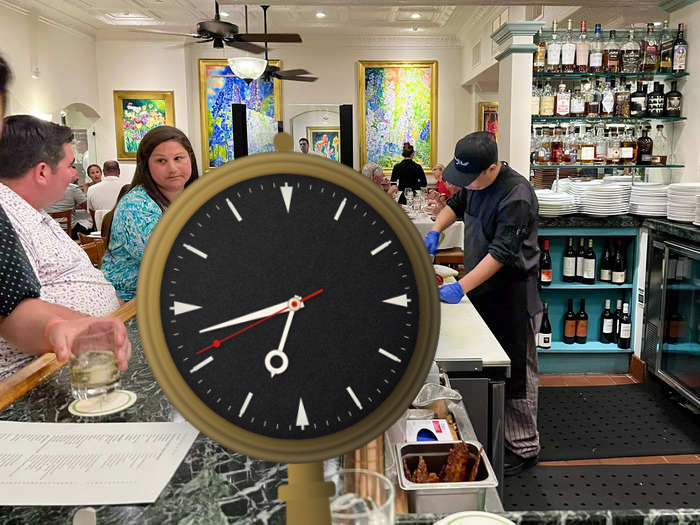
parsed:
6,42,41
